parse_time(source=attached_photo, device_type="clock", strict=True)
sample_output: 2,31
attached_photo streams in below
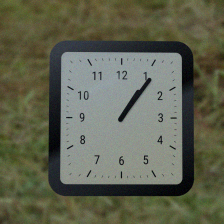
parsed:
1,06
